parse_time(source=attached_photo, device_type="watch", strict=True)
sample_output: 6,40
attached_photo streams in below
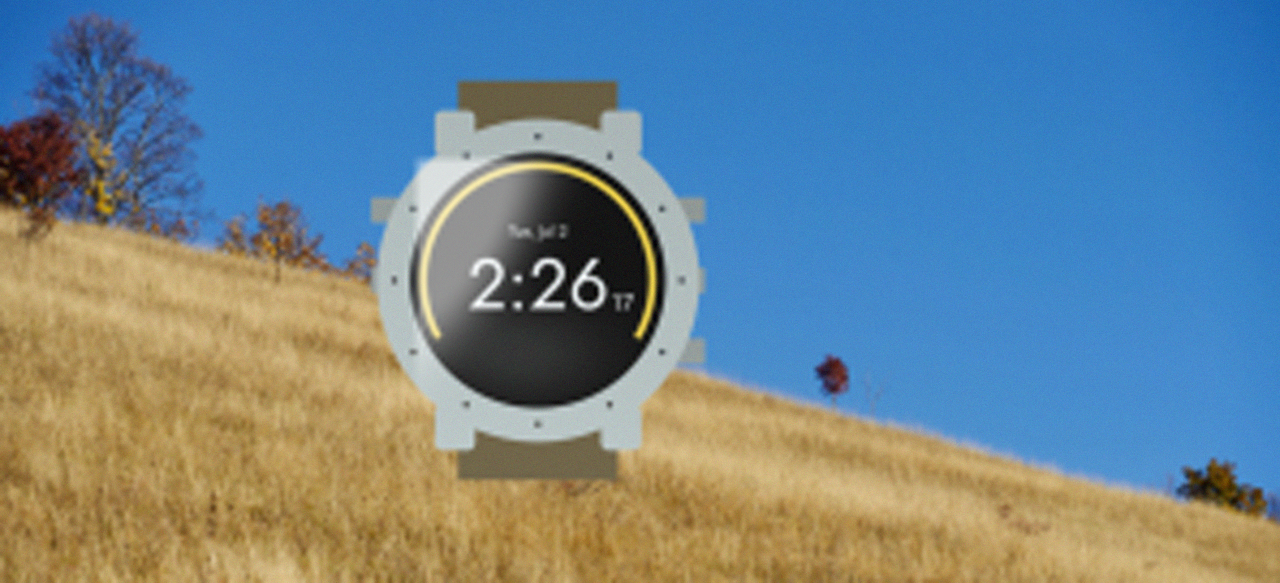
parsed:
2,26
